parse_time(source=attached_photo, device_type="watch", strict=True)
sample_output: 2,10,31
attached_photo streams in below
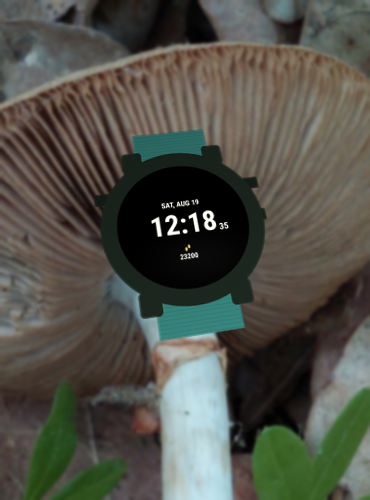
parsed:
12,18,35
